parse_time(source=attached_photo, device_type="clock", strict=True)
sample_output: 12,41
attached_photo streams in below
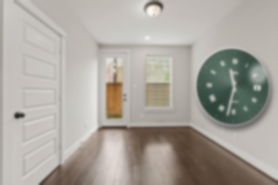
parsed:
11,32
